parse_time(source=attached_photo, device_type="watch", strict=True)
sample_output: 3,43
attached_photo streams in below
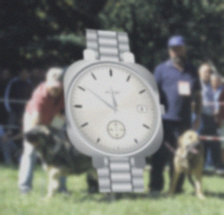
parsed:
11,51
